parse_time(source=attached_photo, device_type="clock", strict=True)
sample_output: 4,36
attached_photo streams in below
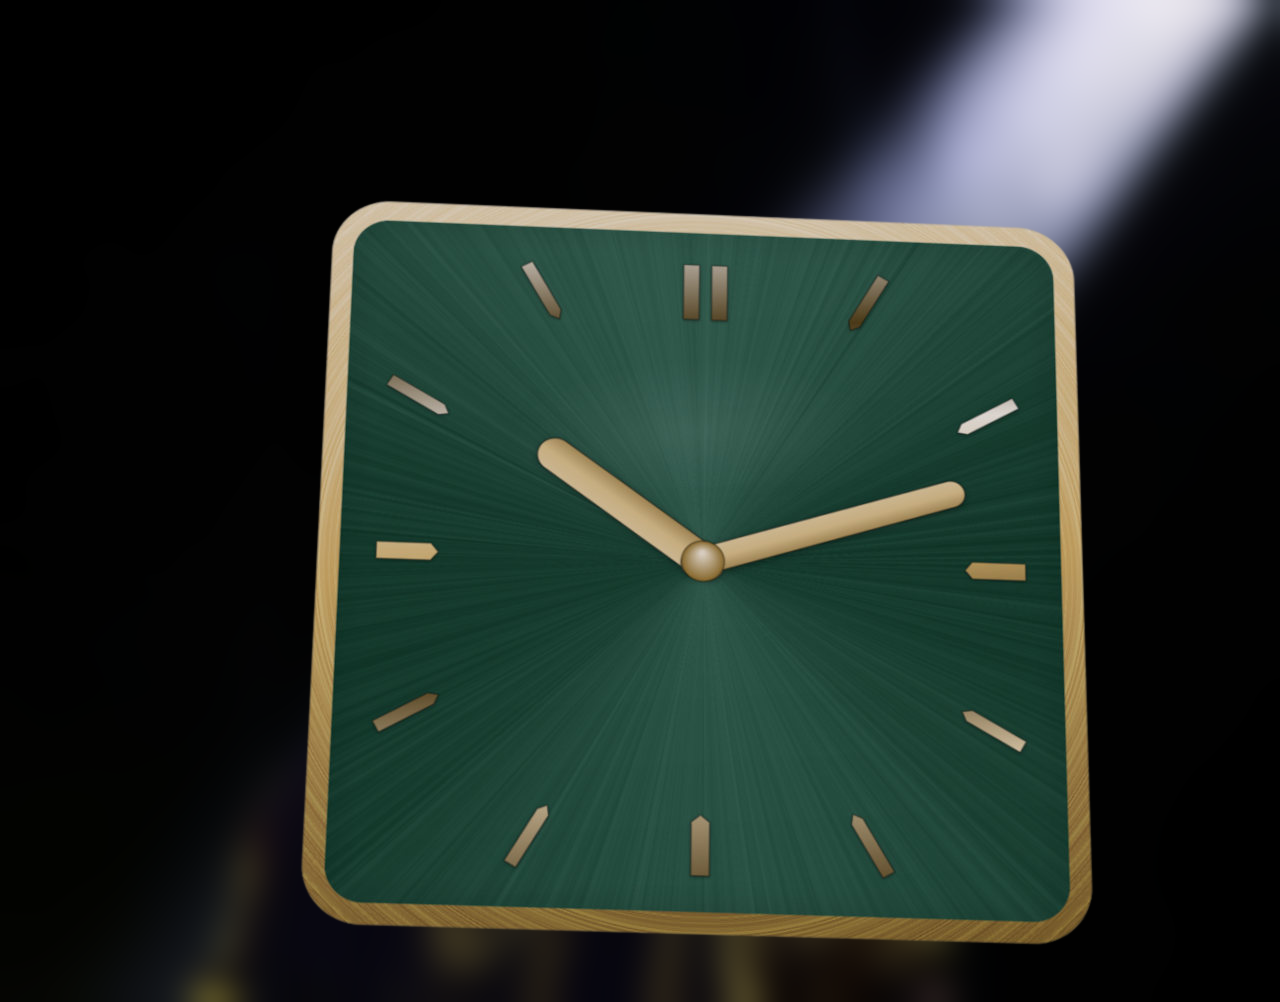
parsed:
10,12
